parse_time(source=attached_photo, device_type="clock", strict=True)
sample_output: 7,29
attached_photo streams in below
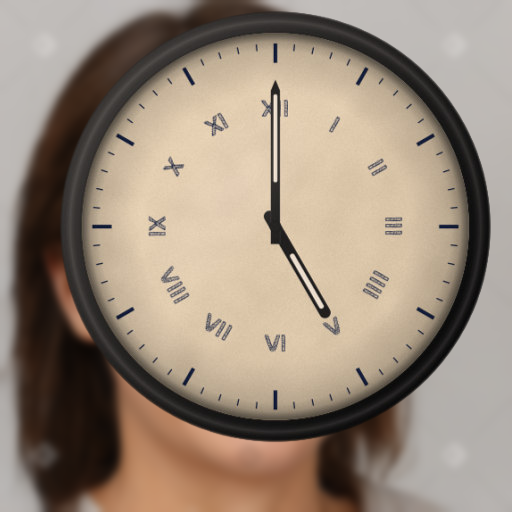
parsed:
5,00
